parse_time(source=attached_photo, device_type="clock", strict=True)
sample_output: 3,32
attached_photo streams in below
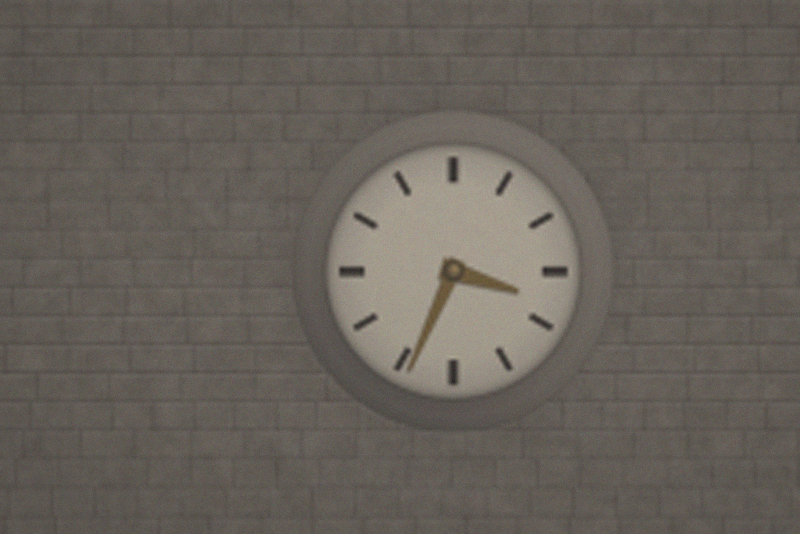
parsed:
3,34
